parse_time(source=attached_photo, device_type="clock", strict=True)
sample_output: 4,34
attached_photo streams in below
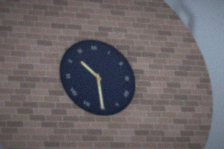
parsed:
10,30
